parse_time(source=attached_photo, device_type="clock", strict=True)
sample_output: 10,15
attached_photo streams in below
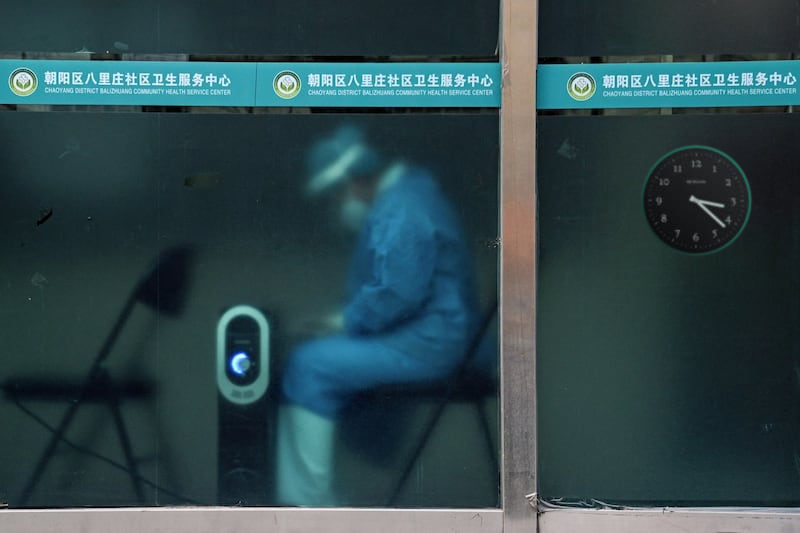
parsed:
3,22
